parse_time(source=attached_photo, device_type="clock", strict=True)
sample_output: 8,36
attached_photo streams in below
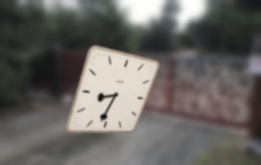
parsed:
8,32
